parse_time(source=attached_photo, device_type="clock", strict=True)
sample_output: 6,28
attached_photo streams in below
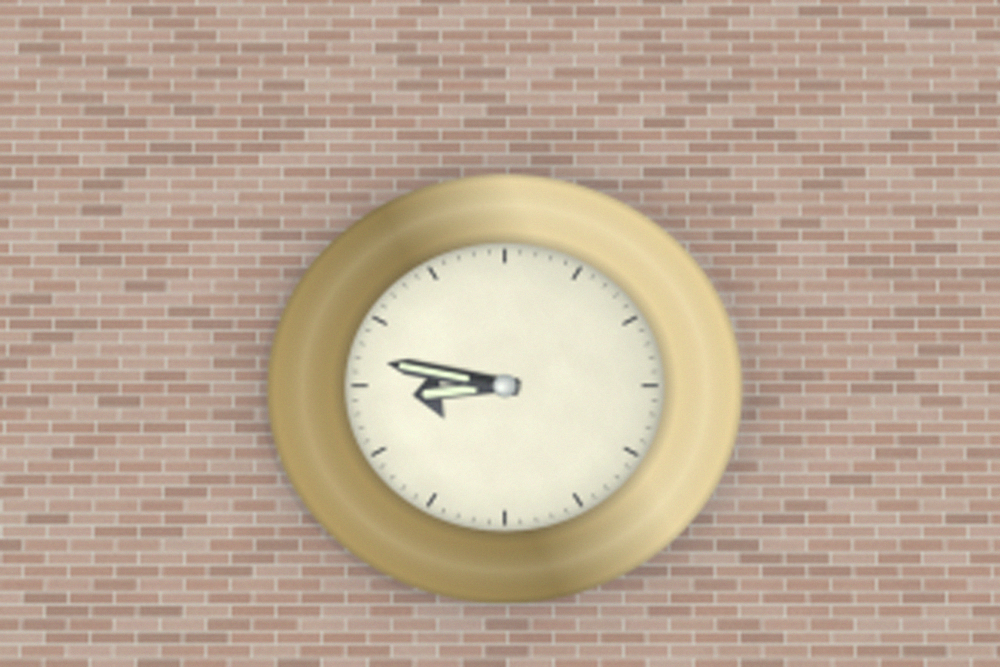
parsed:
8,47
